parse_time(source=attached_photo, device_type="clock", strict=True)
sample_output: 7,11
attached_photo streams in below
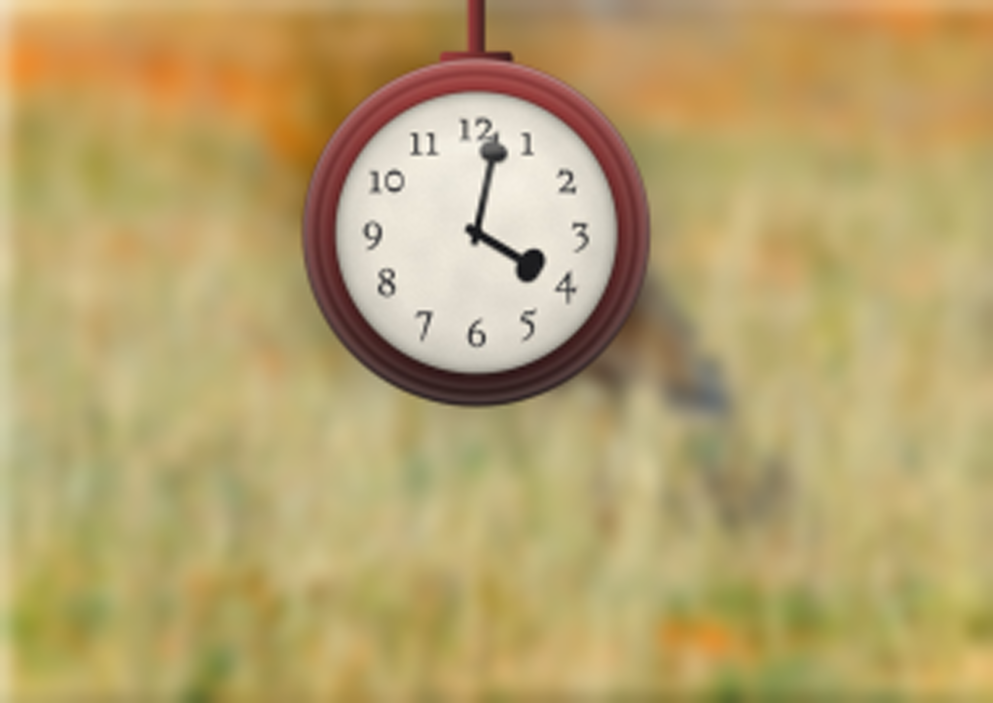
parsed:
4,02
